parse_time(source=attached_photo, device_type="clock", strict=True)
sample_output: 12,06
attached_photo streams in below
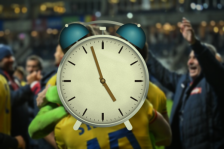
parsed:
4,57
